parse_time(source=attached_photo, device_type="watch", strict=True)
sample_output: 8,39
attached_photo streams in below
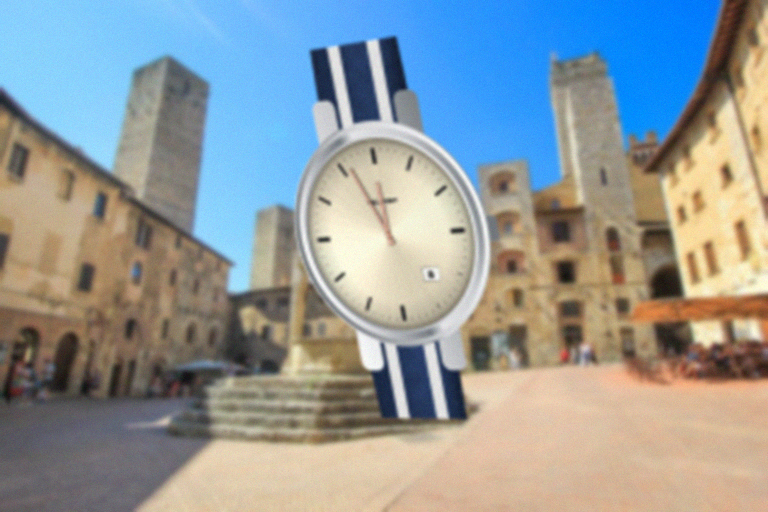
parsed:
11,56
